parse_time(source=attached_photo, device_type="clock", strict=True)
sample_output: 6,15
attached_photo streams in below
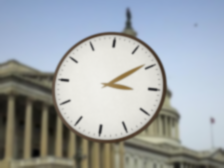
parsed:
3,09
